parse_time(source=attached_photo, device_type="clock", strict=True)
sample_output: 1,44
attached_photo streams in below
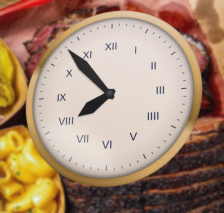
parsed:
7,53
